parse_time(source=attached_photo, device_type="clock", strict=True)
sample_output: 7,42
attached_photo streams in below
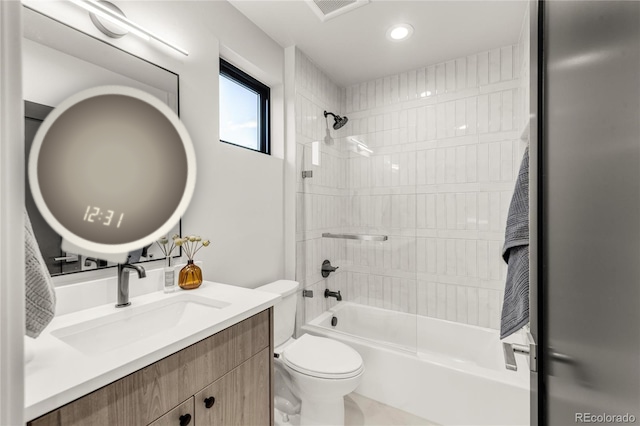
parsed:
12,31
